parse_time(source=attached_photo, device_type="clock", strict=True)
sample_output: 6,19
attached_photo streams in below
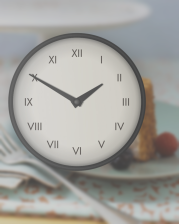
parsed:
1,50
